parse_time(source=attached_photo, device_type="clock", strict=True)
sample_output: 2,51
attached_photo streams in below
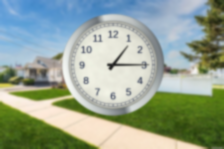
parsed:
1,15
